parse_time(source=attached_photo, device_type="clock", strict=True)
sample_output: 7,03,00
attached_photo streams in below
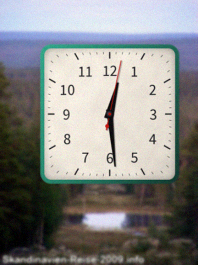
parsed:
12,29,02
